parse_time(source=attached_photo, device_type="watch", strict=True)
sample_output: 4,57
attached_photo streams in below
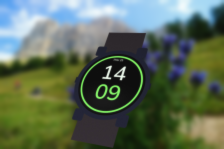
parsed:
14,09
